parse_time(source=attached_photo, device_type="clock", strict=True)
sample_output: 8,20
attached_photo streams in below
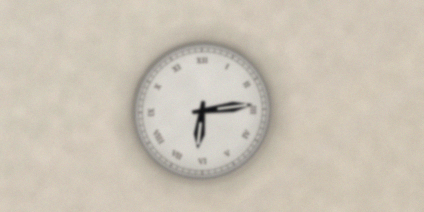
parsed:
6,14
